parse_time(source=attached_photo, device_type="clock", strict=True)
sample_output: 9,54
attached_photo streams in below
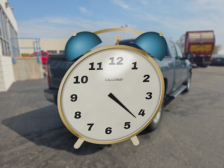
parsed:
4,22
